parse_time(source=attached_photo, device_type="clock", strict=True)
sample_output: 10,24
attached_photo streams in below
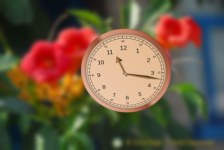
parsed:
11,17
